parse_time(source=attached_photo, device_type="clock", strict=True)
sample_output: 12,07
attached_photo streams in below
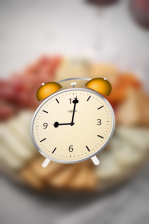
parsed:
9,01
